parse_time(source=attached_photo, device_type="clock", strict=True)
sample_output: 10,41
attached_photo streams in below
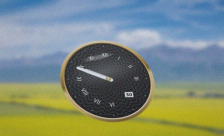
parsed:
9,49
